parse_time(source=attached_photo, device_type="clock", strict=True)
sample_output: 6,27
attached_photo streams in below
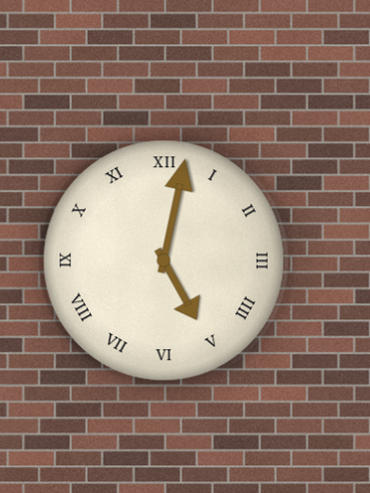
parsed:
5,02
